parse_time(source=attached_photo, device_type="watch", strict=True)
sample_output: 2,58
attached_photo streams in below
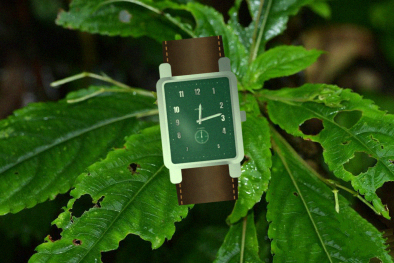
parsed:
12,13
